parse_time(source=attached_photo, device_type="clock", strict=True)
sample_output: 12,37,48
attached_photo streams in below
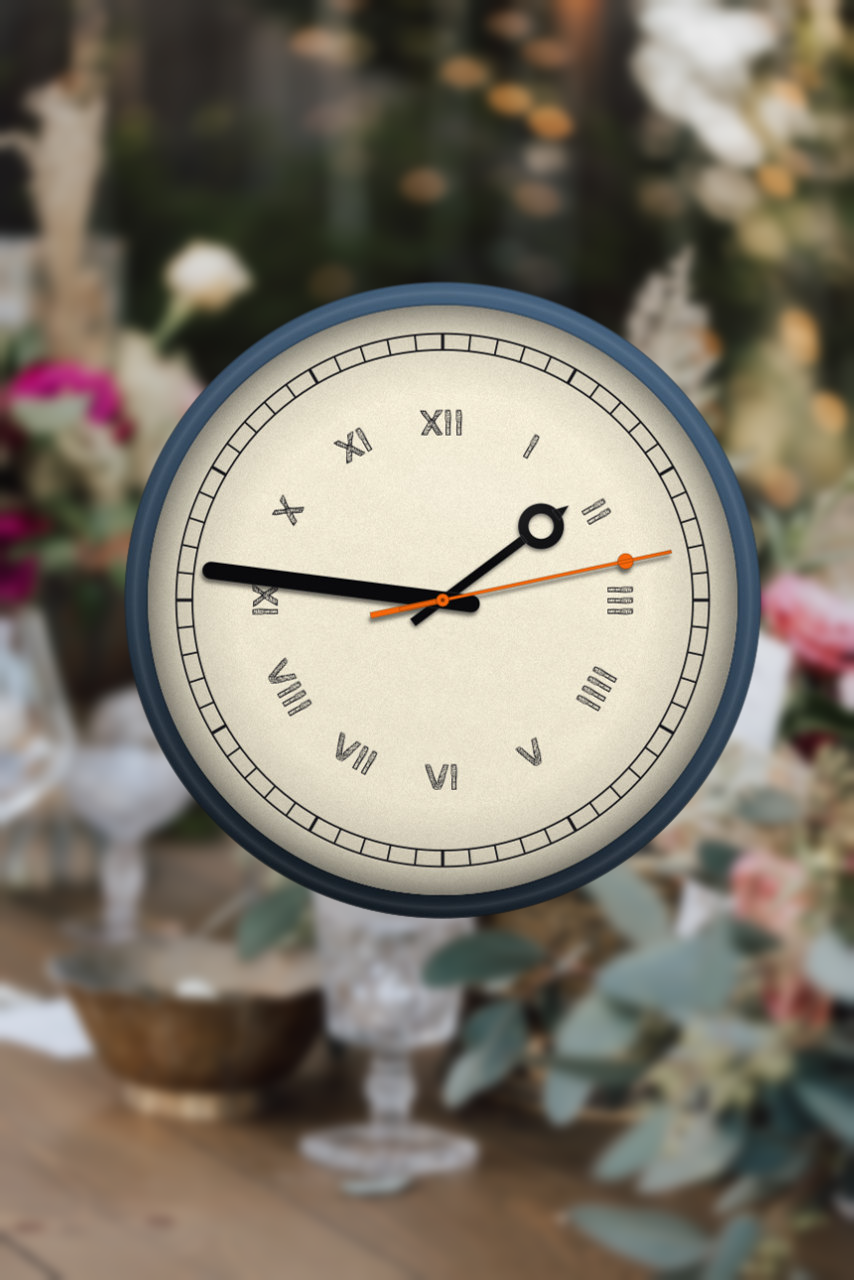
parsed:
1,46,13
